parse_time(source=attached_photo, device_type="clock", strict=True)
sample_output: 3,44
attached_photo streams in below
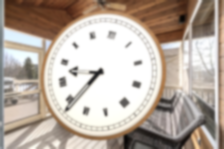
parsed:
8,34
